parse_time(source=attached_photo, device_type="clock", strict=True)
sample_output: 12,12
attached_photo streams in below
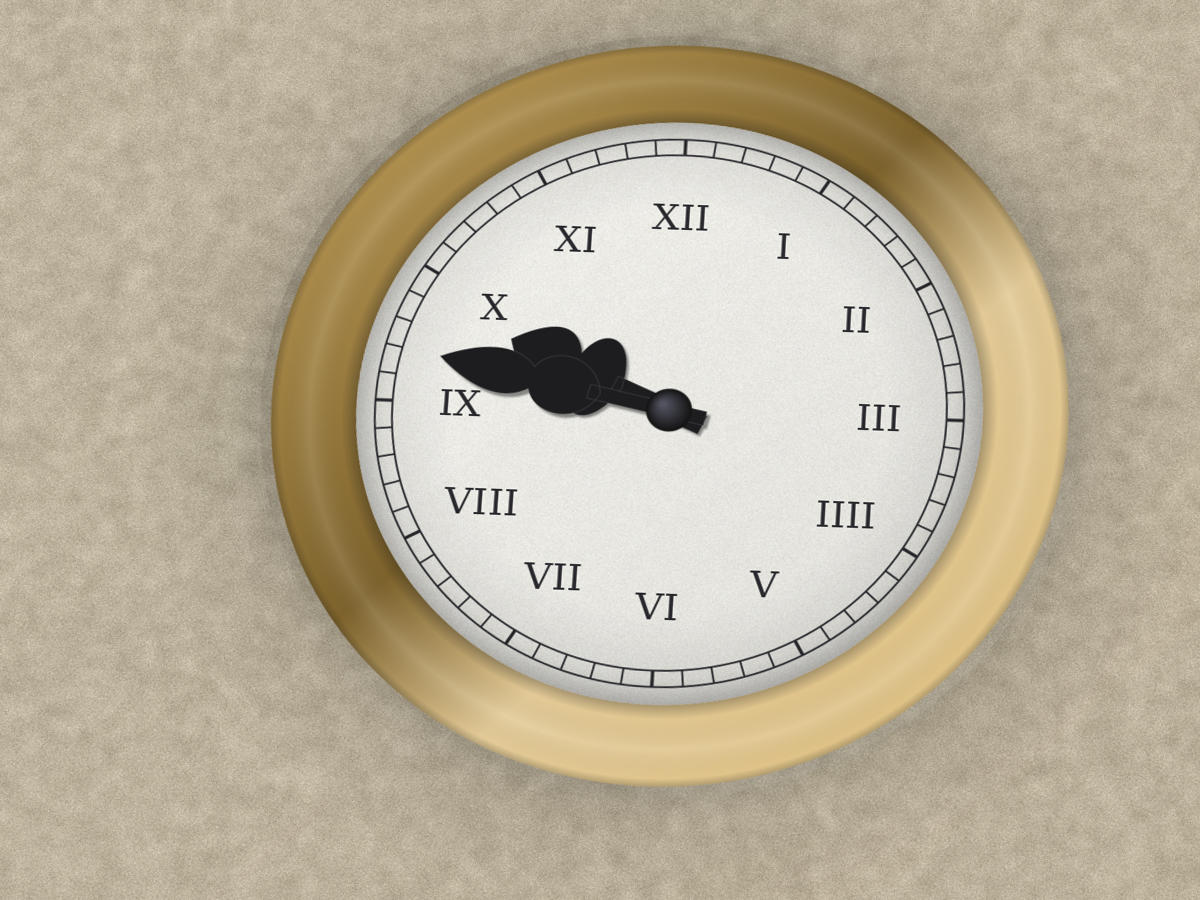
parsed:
9,47
